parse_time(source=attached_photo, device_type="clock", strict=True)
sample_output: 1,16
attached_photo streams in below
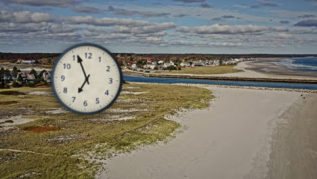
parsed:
6,56
